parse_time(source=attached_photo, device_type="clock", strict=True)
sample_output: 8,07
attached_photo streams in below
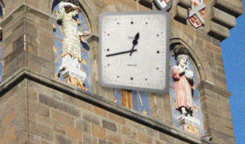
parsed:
12,43
